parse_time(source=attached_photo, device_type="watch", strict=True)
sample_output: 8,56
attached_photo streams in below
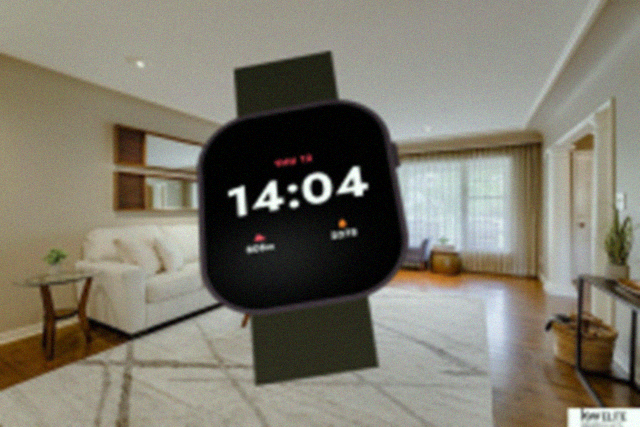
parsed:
14,04
